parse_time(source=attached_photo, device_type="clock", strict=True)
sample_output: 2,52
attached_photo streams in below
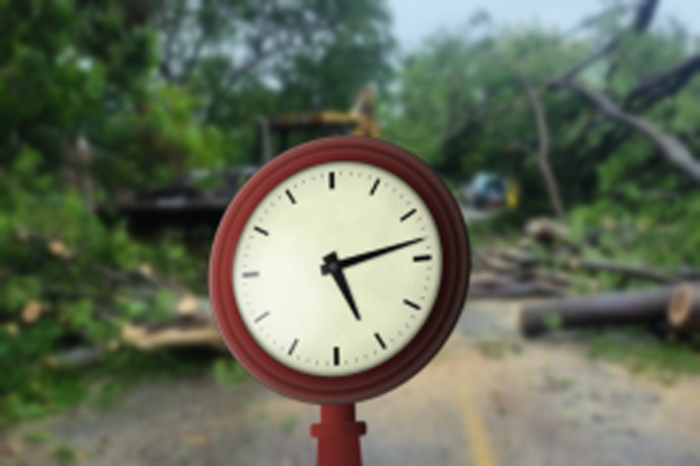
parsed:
5,13
